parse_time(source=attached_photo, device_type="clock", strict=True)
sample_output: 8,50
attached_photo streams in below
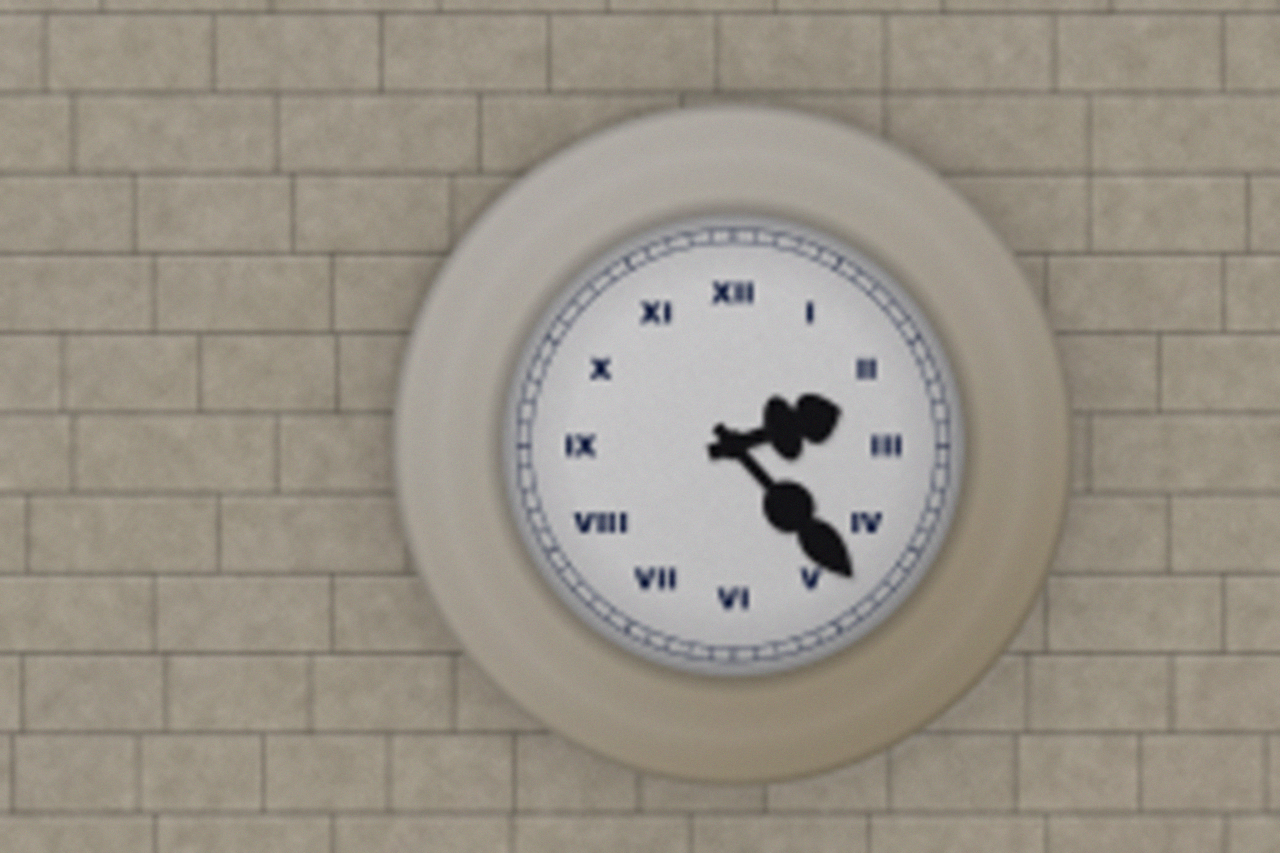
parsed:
2,23
